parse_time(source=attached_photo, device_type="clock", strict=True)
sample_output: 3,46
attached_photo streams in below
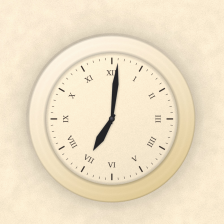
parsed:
7,01
